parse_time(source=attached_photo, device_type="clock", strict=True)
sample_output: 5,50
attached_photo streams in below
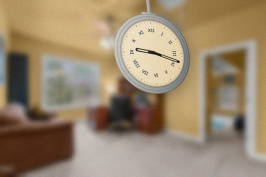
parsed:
9,18
